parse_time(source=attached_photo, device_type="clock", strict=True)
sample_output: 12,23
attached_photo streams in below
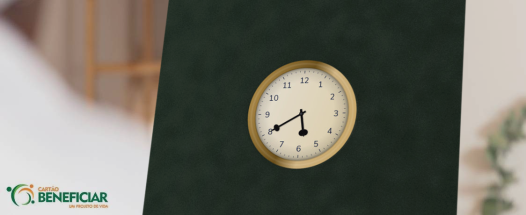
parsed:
5,40
